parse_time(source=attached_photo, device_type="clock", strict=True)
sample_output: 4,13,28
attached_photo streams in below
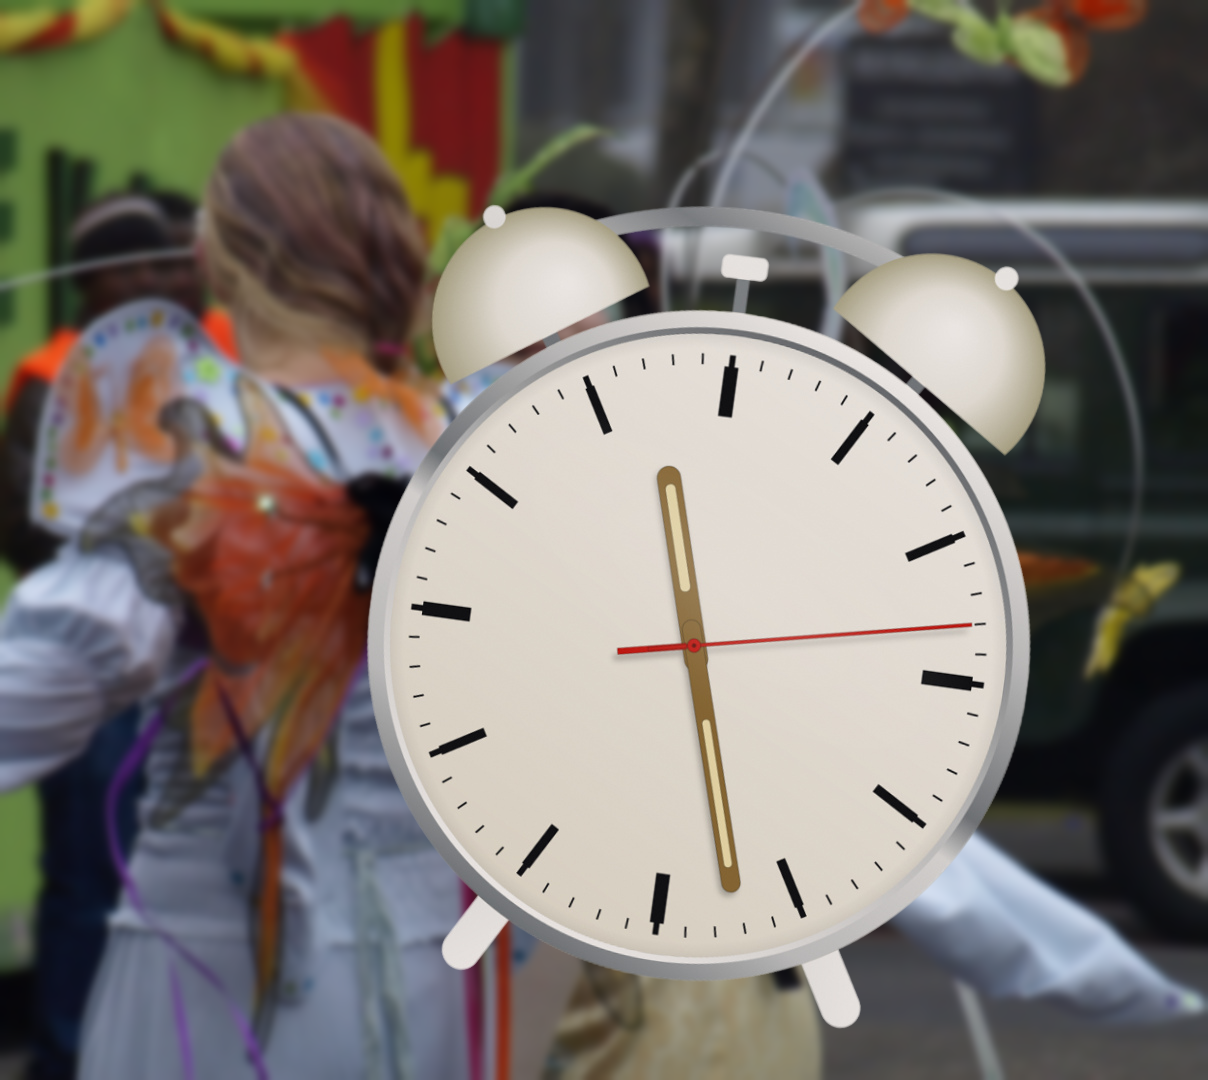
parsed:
11,27,13
